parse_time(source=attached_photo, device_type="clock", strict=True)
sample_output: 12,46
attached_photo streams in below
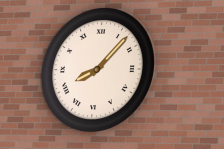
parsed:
8,07
